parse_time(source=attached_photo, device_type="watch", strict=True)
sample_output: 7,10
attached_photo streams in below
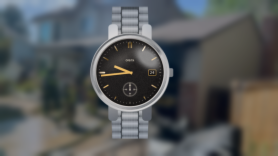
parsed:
9,44
